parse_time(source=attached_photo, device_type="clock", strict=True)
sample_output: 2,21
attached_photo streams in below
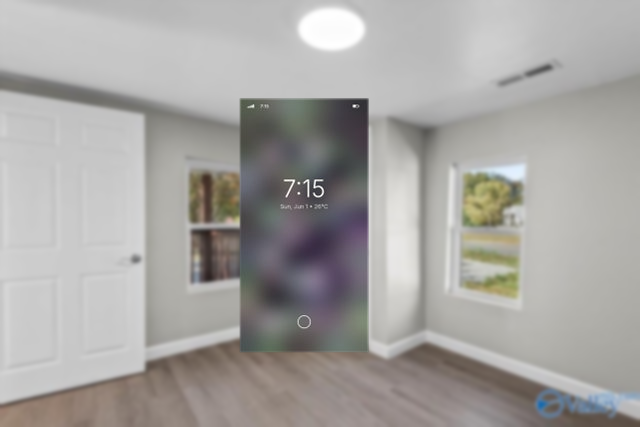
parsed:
7,15
